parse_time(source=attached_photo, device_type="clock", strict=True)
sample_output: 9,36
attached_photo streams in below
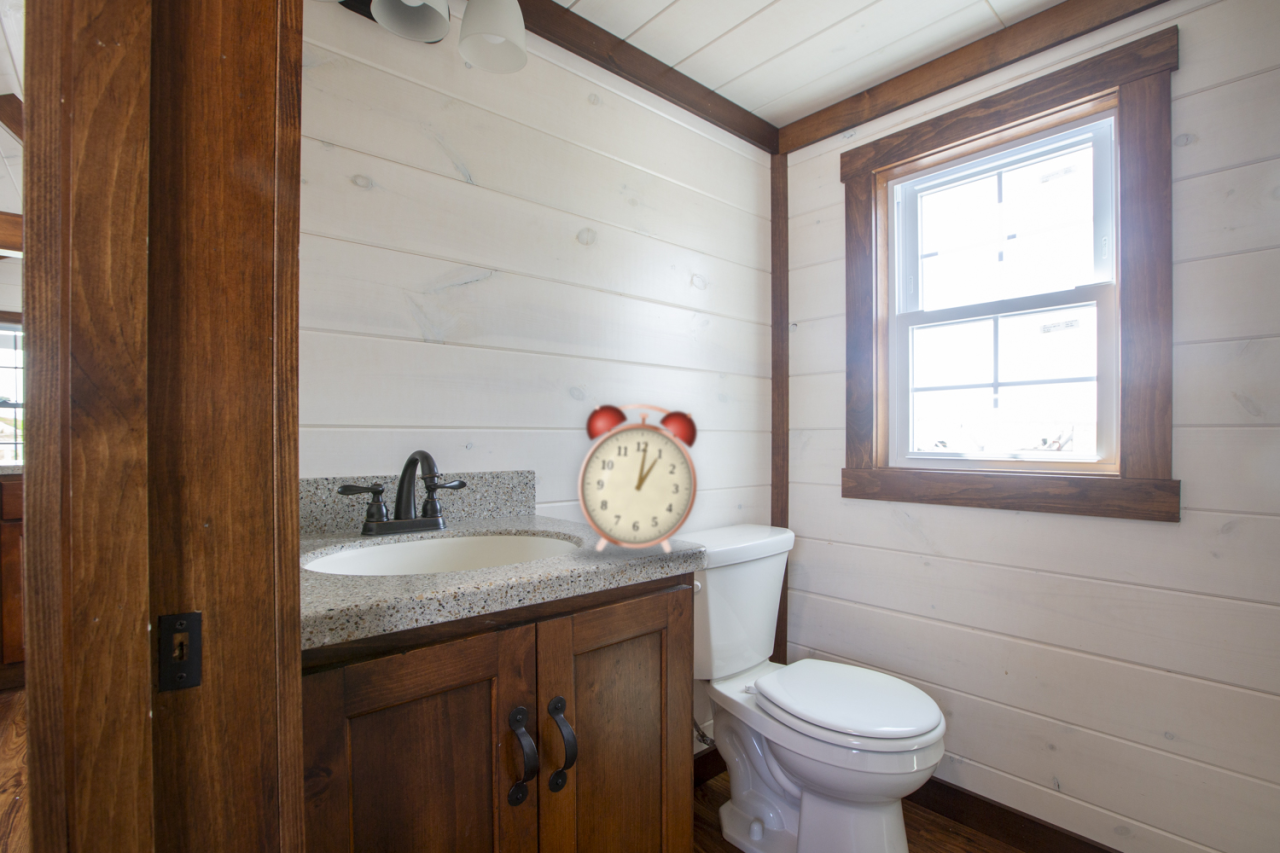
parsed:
1,01
